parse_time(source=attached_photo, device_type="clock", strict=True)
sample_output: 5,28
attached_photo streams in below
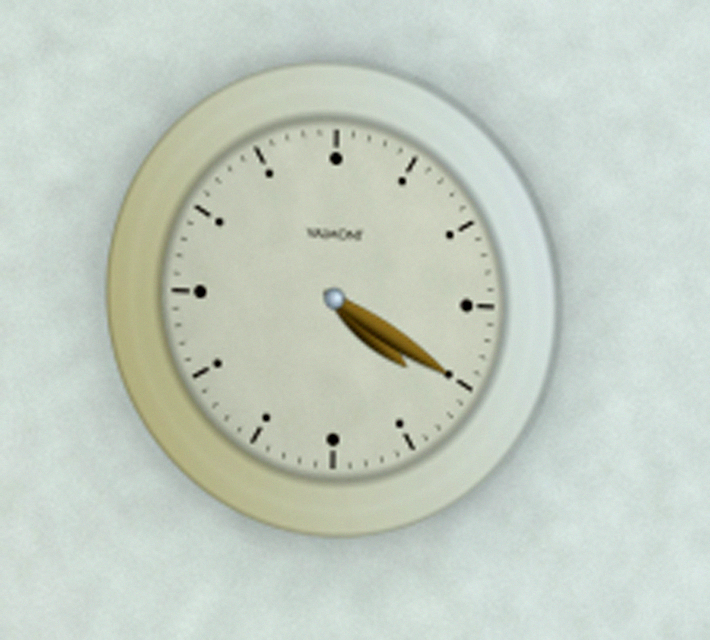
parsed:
4,20
